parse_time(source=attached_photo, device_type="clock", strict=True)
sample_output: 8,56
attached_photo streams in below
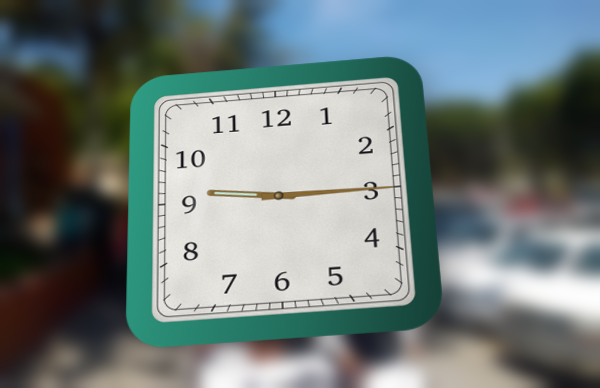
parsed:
9,15
